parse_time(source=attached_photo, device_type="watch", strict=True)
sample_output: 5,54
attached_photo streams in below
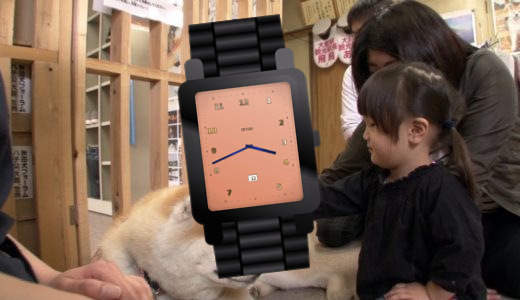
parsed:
3,42
